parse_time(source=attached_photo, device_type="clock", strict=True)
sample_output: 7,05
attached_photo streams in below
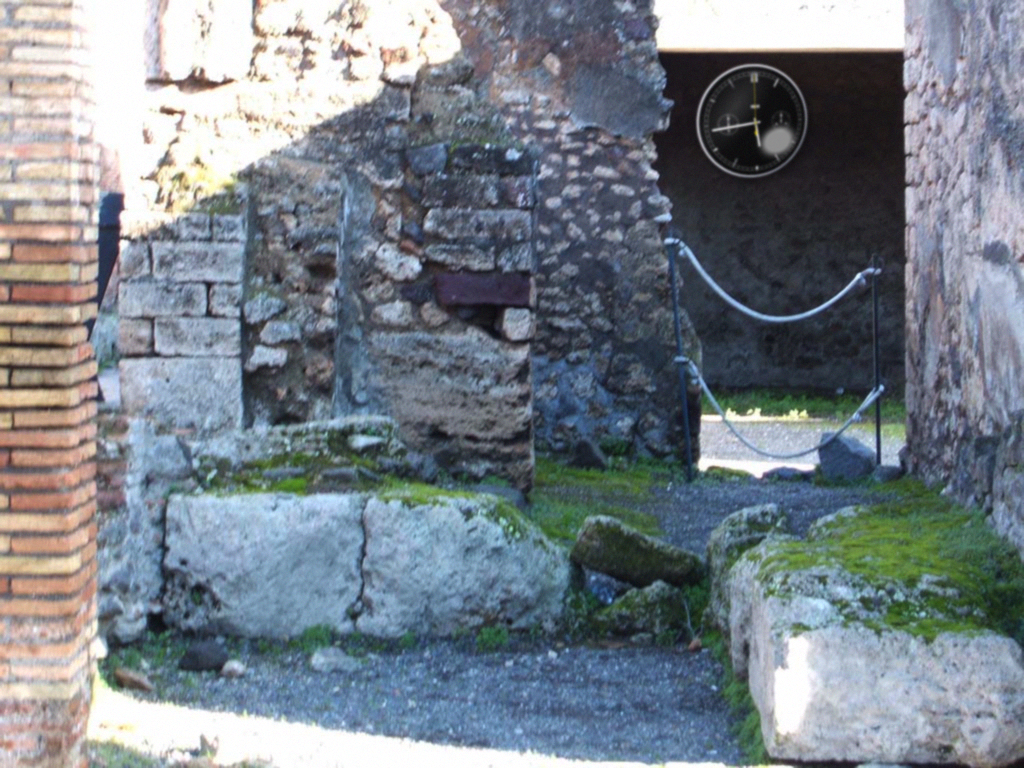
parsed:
5,44
